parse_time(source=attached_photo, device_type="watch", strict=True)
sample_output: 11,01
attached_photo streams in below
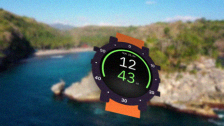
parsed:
12,43
